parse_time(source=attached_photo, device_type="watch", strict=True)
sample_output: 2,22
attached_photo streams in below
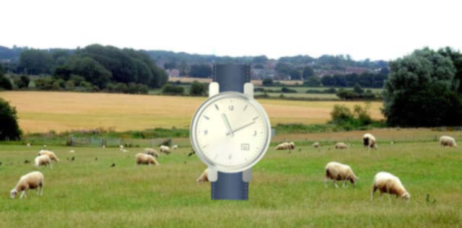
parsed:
11,11
